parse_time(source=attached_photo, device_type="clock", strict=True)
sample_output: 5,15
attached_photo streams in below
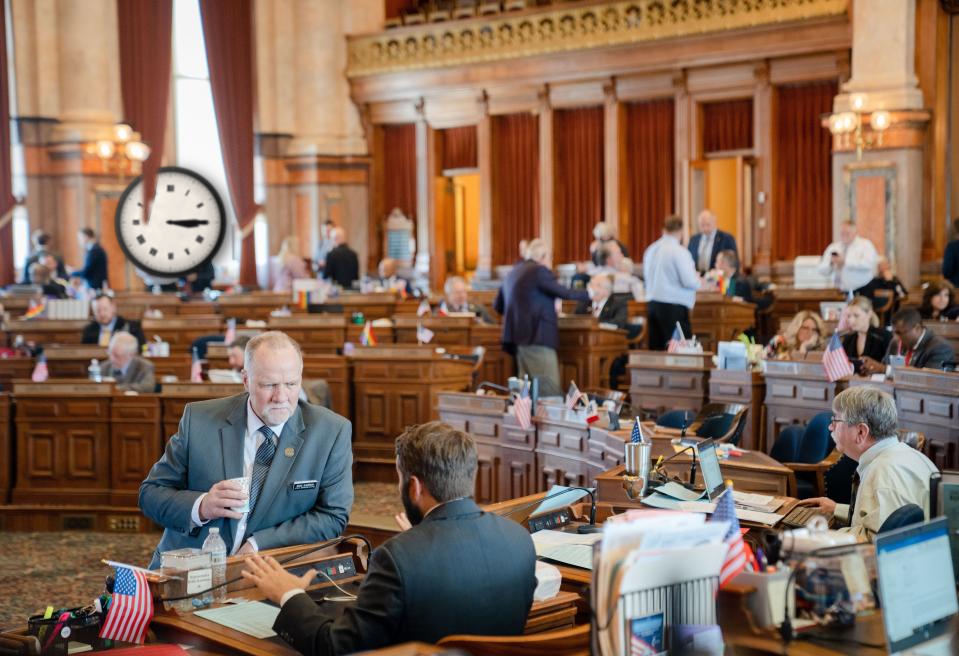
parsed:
3,15
